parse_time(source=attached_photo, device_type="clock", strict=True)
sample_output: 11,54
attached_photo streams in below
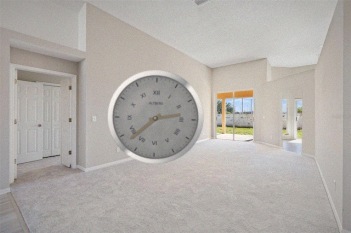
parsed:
2,38
